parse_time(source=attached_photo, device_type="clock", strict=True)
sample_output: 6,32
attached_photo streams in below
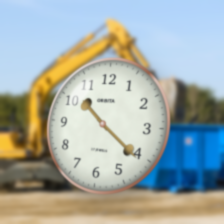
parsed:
10,21
